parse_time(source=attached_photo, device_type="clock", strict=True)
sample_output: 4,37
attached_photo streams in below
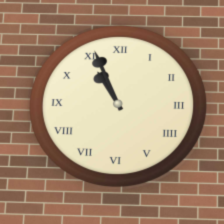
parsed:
10,56
